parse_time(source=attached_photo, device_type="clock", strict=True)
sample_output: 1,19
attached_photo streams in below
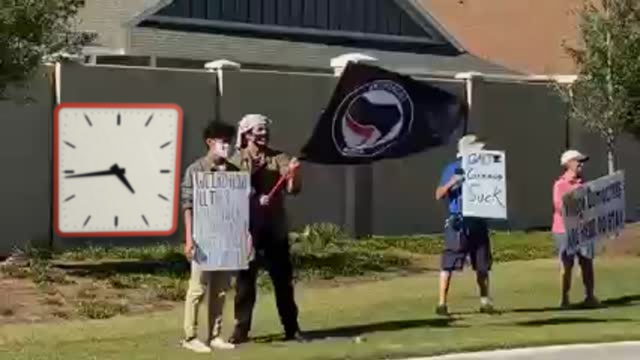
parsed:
4,44
